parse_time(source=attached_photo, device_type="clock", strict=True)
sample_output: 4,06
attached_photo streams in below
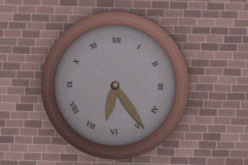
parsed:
6,24
